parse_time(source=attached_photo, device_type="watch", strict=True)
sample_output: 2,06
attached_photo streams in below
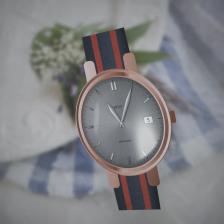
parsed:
11,05
